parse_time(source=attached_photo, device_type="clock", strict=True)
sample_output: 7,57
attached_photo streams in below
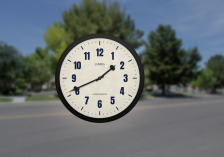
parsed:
1,41
